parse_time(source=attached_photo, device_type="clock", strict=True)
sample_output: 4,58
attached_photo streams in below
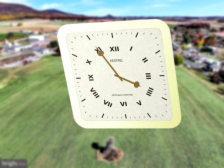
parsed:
3,55
